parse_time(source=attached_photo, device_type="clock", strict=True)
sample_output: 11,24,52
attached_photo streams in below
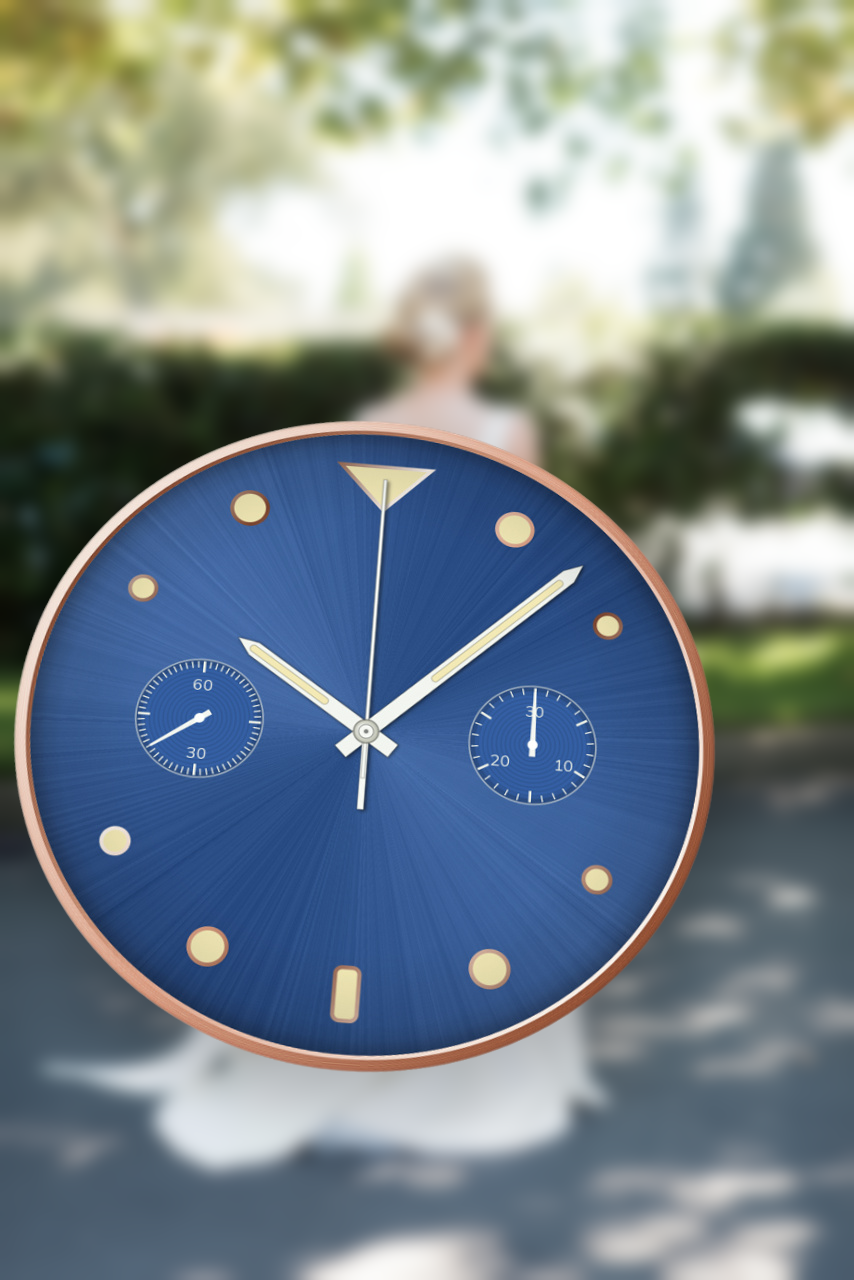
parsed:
10,07,39
